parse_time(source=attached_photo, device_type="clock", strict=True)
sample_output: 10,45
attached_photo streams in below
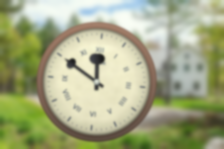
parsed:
11,50
